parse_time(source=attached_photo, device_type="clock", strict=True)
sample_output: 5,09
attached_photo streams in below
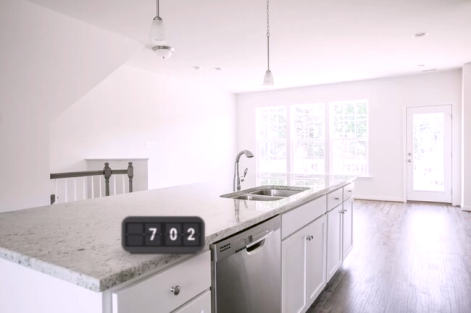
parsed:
7,02
